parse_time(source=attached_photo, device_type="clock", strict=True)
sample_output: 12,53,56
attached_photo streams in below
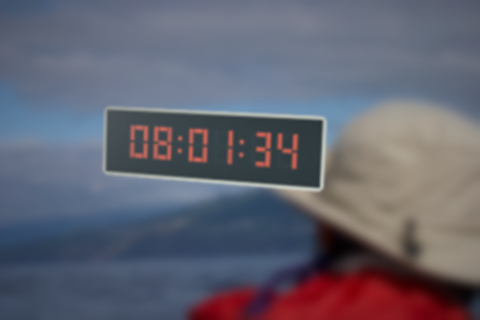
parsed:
8,01,34
